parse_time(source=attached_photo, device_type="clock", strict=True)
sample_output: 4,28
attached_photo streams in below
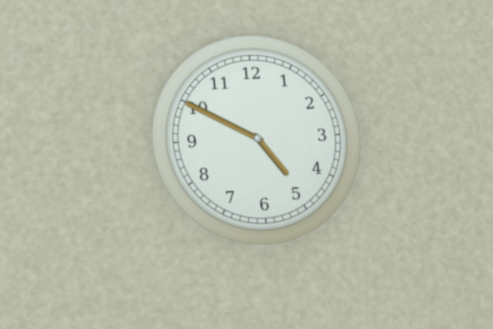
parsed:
4,50
